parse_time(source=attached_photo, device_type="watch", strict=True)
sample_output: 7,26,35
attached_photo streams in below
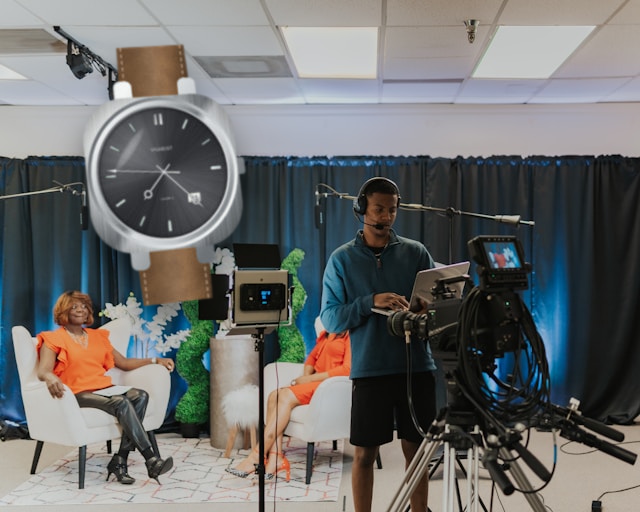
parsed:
7,22,46
